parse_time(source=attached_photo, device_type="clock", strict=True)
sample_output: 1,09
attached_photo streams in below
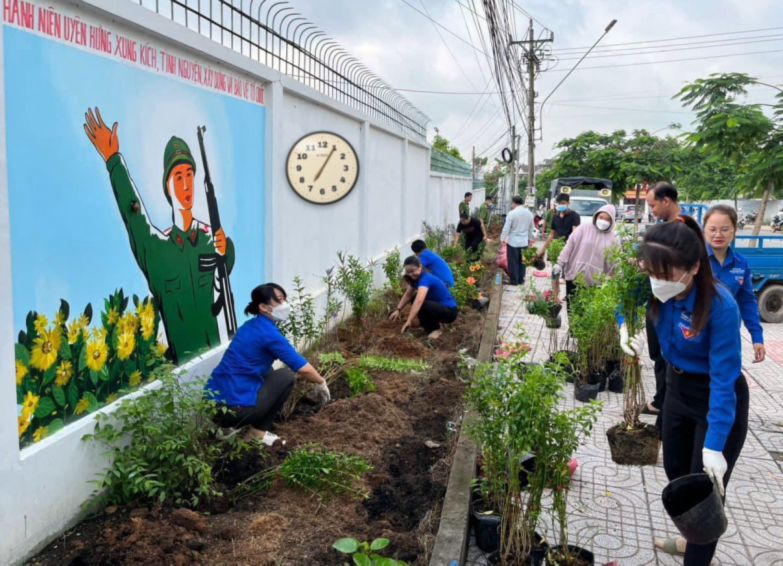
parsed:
7,05
